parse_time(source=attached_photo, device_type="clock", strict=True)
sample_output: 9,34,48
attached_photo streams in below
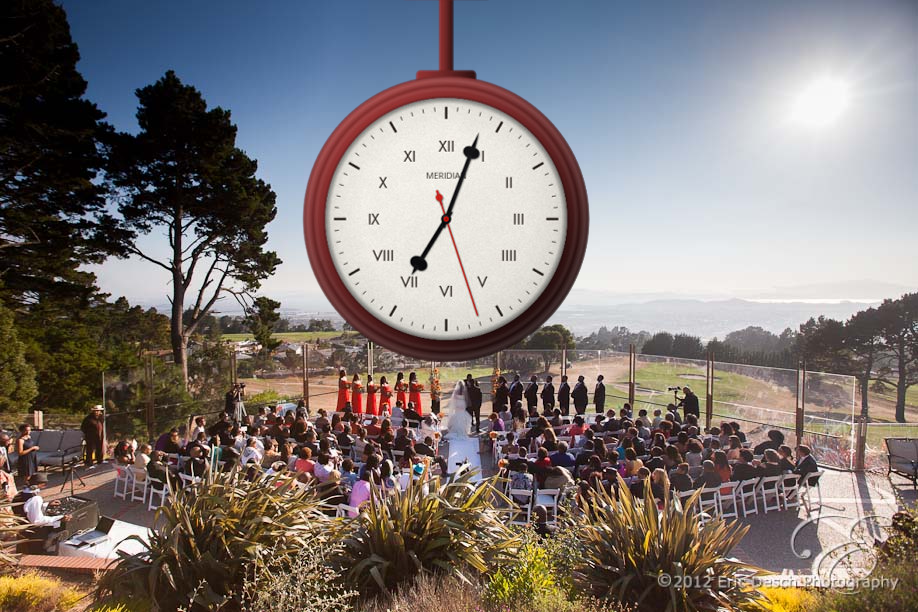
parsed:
7,03,27
